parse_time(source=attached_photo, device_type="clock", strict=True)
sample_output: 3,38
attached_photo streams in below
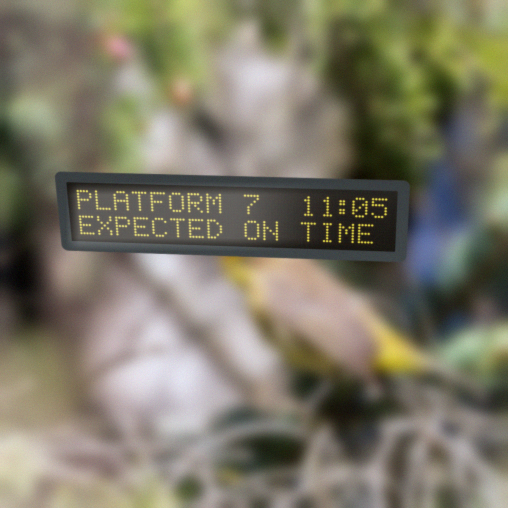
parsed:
11,05
